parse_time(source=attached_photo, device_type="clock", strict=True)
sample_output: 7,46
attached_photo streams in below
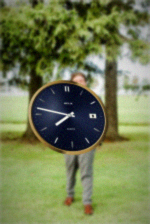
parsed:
7,47
